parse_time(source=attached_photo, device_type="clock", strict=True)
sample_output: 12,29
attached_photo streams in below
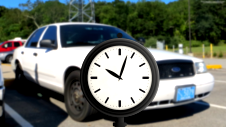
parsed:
10,03
